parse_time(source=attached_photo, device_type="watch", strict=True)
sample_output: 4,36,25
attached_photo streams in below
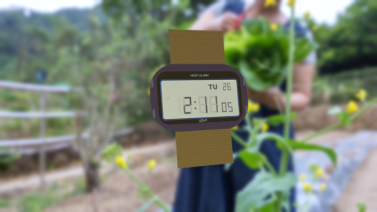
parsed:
2,11,05
